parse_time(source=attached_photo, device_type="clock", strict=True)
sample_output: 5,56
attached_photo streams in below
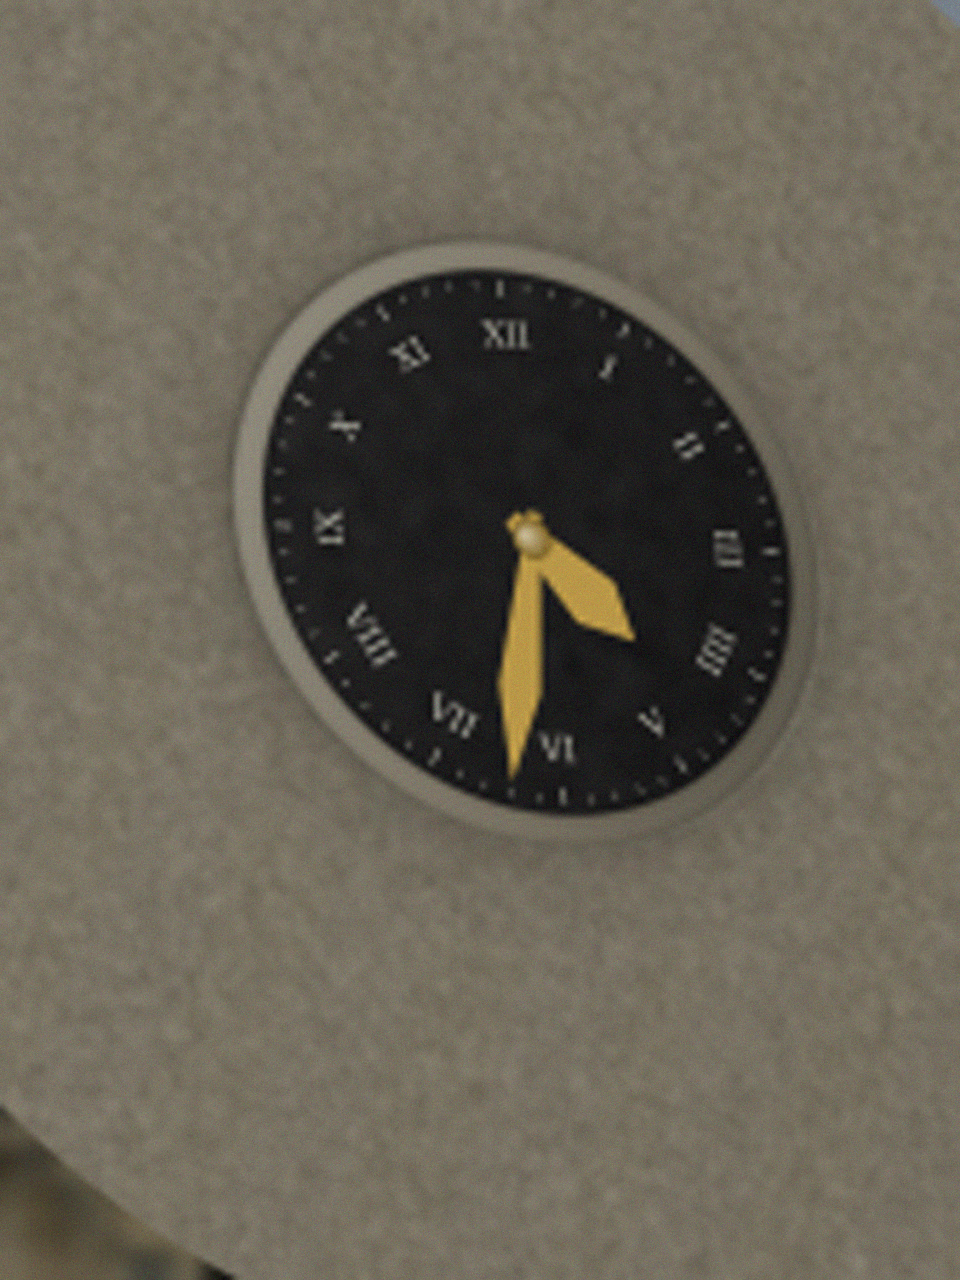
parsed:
4,32
